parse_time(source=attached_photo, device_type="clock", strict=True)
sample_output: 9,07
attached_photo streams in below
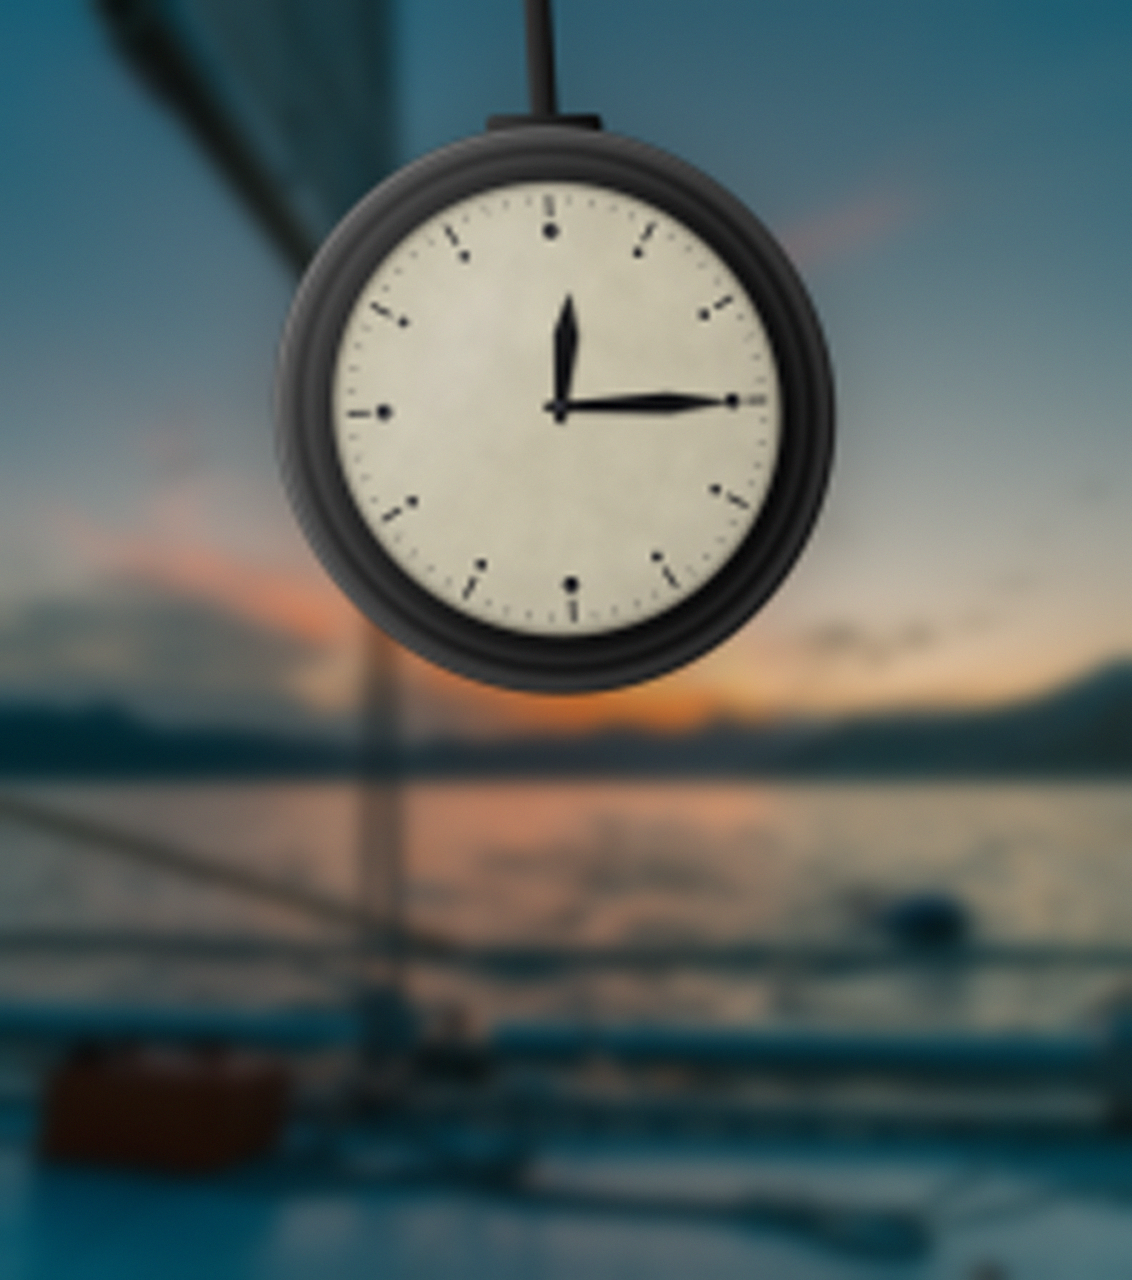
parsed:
12,15
